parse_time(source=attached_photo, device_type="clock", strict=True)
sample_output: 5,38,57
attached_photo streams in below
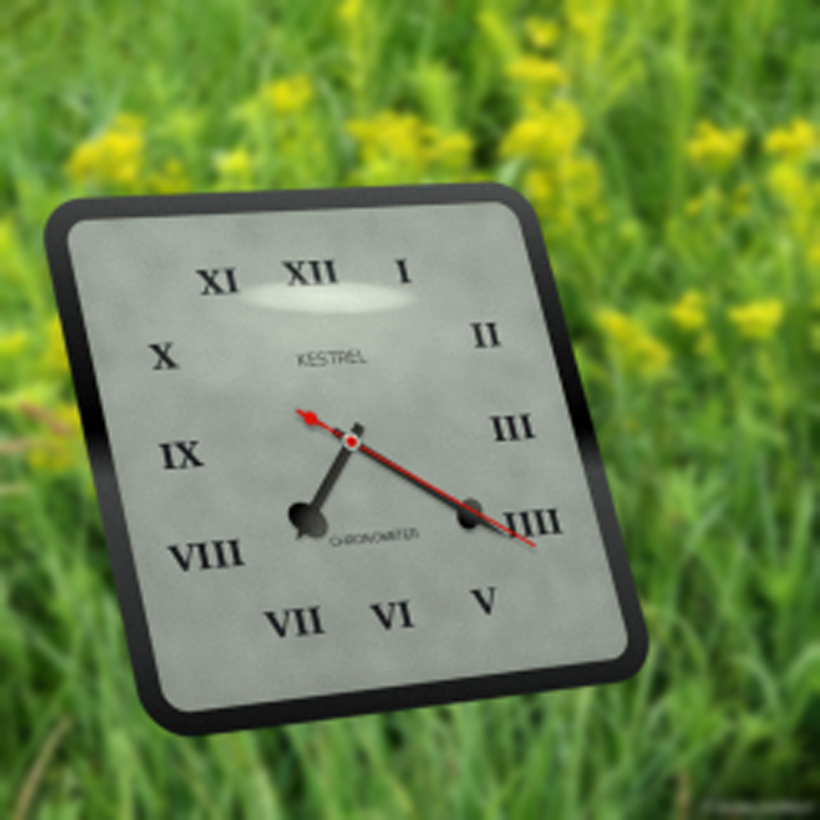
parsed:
7,21,21
